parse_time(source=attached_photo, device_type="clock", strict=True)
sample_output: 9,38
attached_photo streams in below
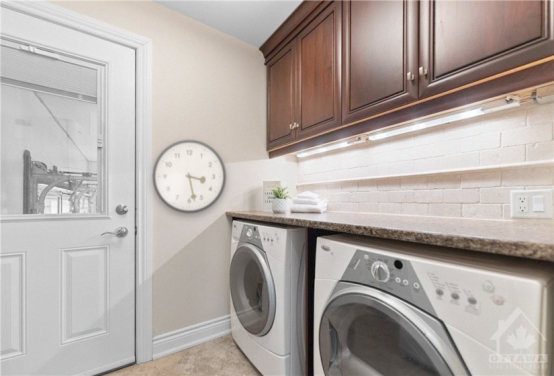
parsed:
3,28
